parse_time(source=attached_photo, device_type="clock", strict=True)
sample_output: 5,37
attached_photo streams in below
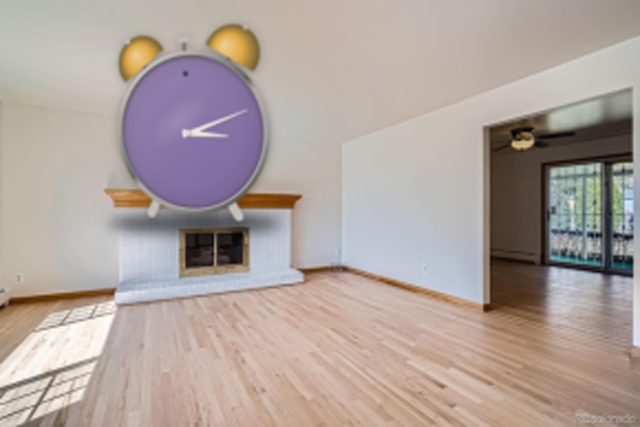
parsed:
3,12
